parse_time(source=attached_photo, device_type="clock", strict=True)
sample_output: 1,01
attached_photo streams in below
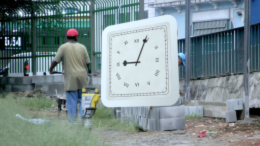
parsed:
9,04
